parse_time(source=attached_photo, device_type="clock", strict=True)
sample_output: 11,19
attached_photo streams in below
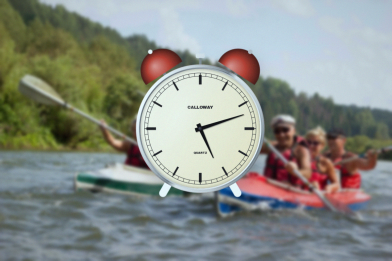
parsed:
5,12
